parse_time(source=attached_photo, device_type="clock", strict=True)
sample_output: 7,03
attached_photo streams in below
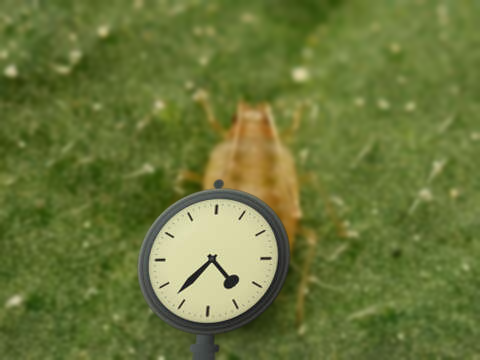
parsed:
4,37
